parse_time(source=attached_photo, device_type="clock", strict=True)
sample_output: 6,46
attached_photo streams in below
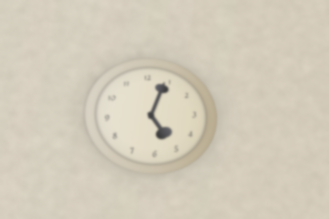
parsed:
5,04
